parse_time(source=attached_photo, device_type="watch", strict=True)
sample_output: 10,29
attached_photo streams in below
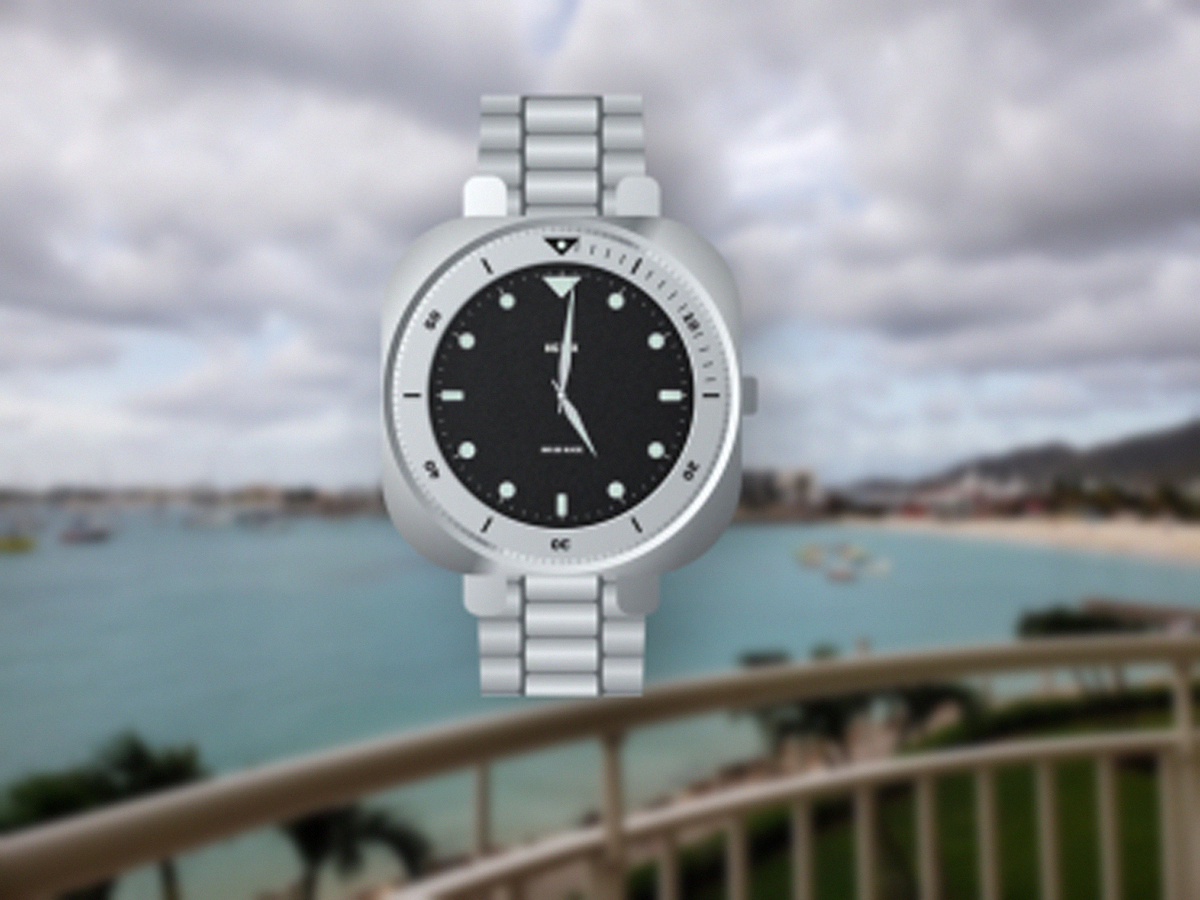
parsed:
5,01
